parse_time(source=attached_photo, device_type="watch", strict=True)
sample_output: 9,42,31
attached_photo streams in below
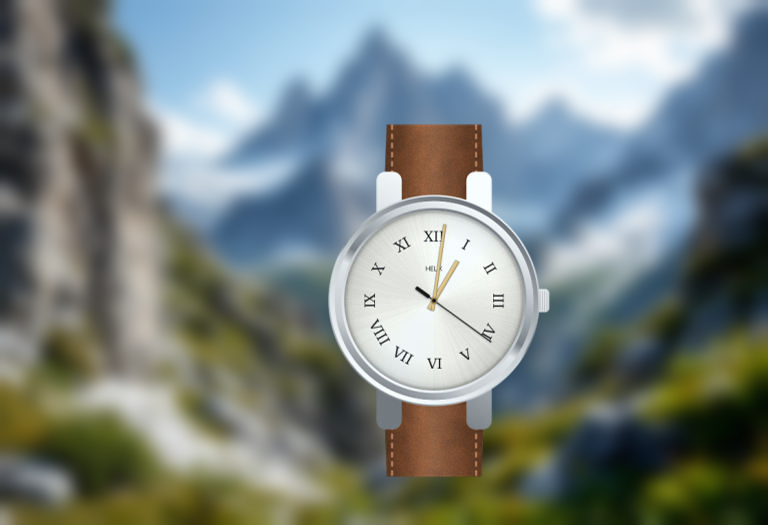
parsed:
1,01,21
